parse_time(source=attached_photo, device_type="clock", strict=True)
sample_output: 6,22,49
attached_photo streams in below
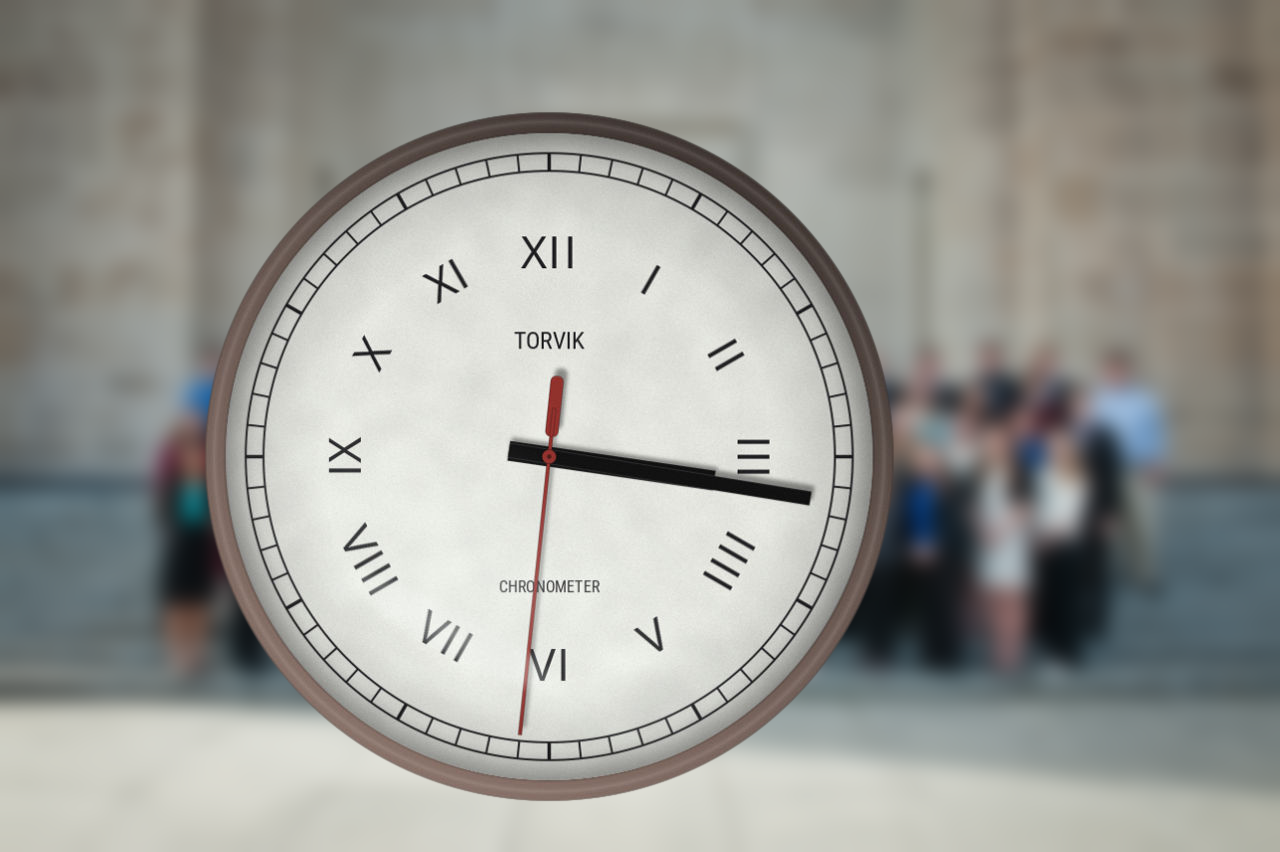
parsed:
3,16,31
